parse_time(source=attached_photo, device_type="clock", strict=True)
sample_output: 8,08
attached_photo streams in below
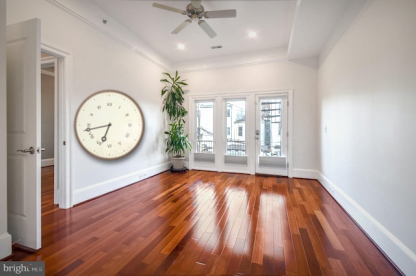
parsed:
6,43
